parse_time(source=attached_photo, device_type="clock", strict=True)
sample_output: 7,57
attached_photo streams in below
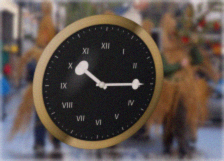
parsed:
10,15
